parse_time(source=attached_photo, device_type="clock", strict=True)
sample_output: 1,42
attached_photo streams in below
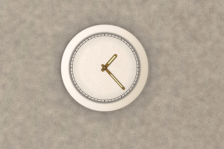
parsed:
1,23
